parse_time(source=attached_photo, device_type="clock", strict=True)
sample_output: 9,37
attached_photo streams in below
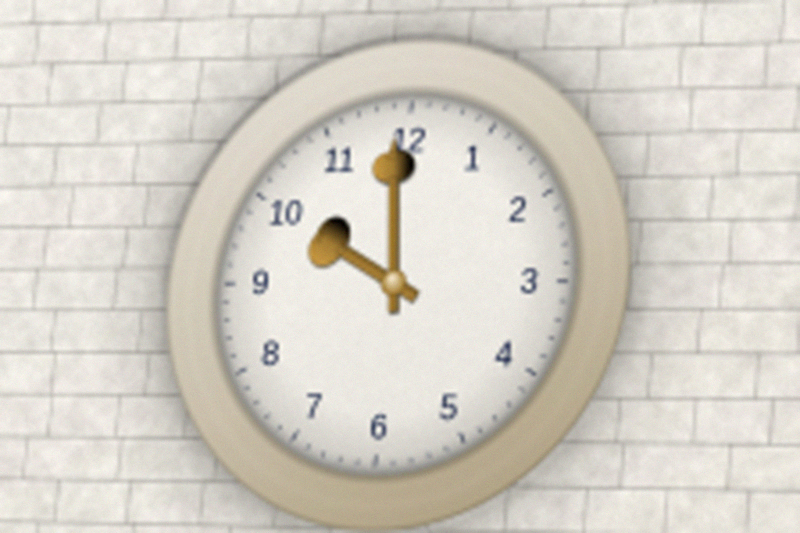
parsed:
9,59
